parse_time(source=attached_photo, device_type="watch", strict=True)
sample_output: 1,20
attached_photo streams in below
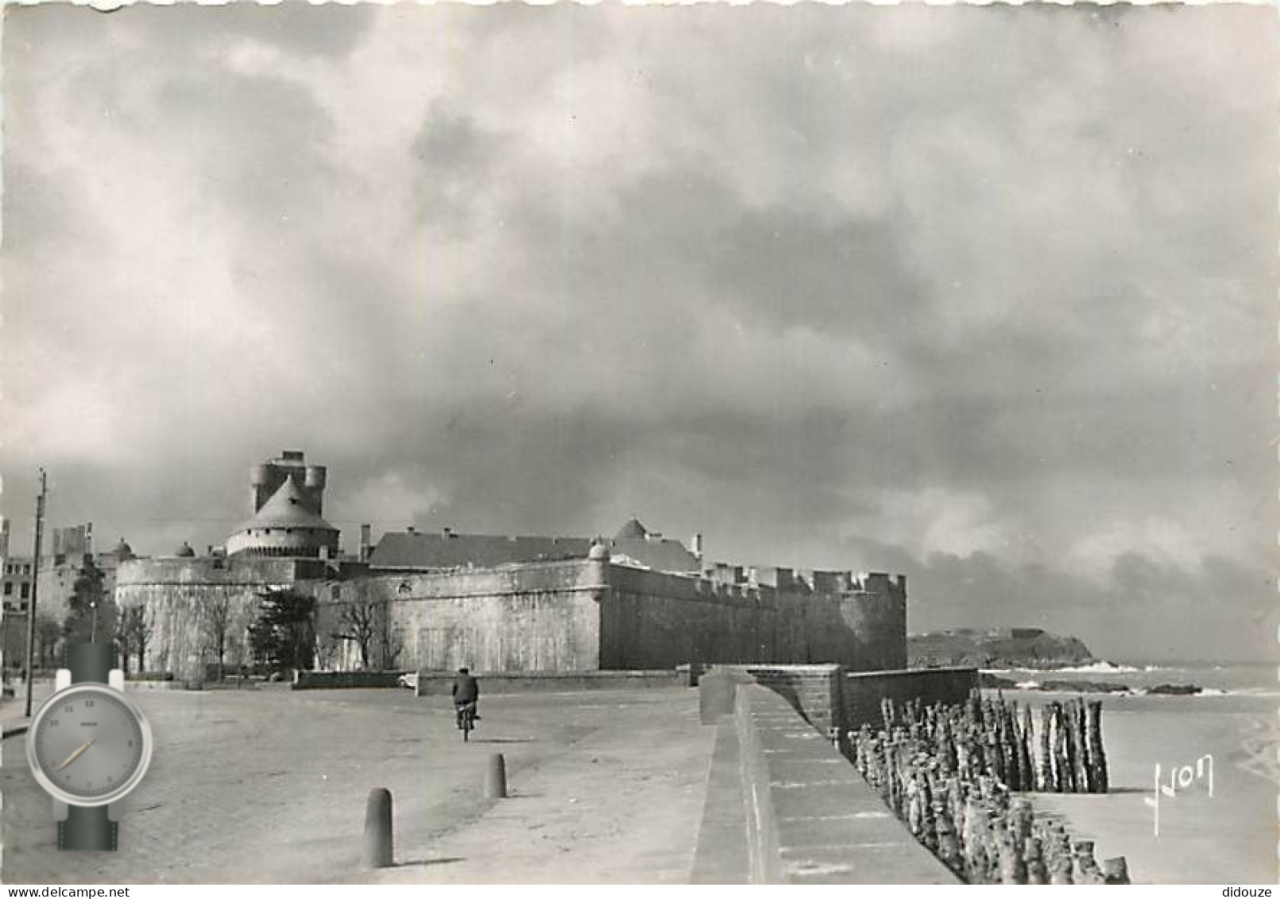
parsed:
7,38
